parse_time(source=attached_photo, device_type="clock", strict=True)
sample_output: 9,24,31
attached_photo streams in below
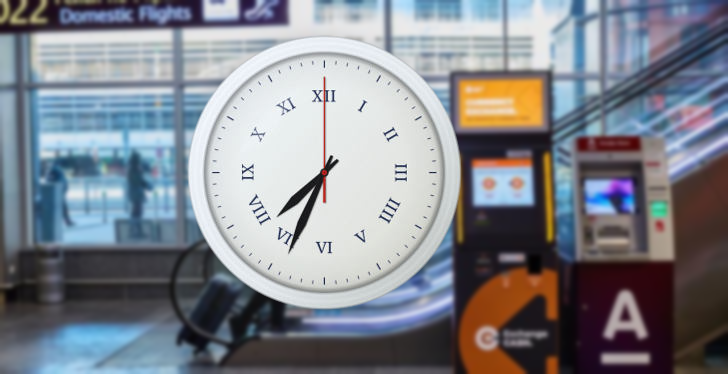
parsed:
7,34,00
